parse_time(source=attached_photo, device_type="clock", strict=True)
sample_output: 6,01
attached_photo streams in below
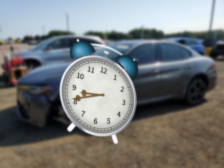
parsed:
8,41
